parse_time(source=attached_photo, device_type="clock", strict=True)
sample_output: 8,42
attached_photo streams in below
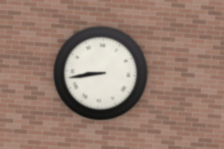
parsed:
8,43
